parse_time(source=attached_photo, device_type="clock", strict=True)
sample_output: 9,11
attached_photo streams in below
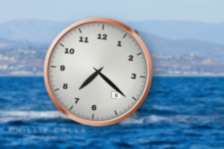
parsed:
7,21
